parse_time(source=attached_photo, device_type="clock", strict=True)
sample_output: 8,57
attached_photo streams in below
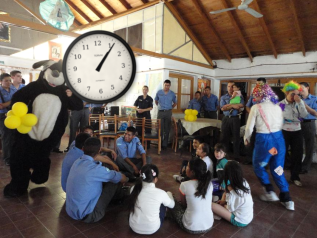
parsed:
1,06
